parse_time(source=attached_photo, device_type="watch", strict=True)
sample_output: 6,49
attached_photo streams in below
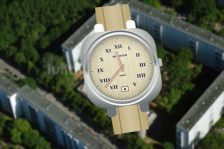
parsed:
11,38
